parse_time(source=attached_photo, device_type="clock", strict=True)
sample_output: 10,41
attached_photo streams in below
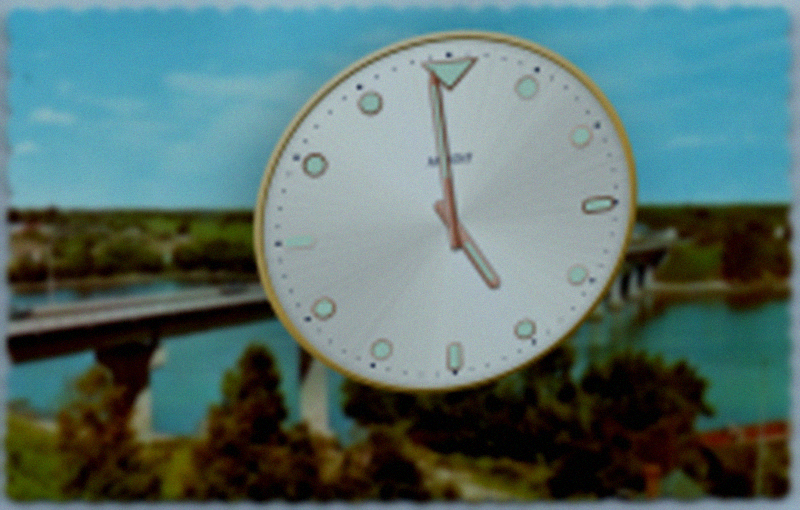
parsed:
4,59
